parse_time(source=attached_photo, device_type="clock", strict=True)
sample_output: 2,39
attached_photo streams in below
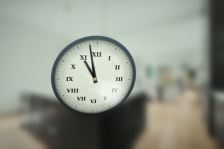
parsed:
10,58
